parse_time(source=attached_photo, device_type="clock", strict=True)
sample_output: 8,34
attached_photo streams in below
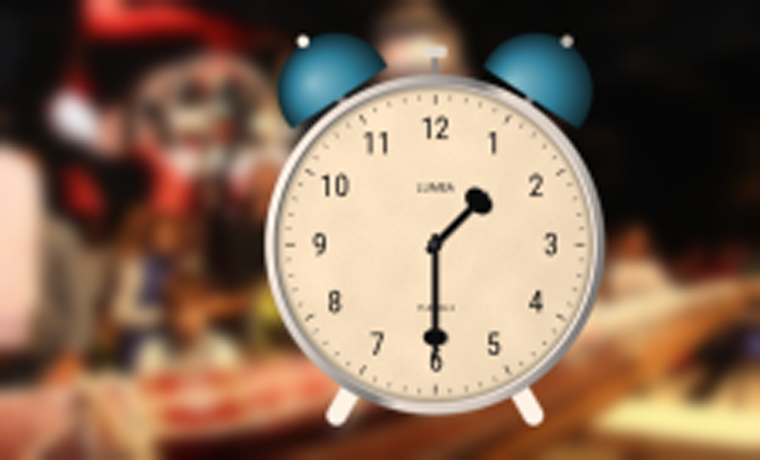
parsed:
1,30
